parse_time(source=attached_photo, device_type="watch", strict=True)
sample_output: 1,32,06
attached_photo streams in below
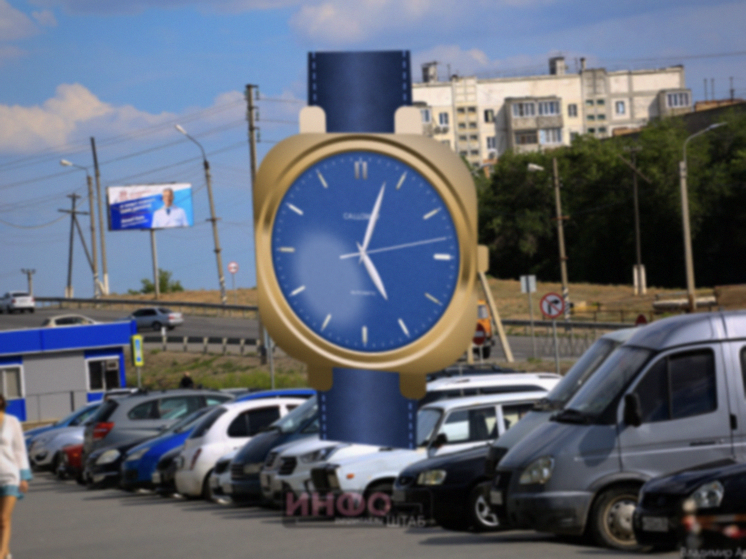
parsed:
5,03,13
